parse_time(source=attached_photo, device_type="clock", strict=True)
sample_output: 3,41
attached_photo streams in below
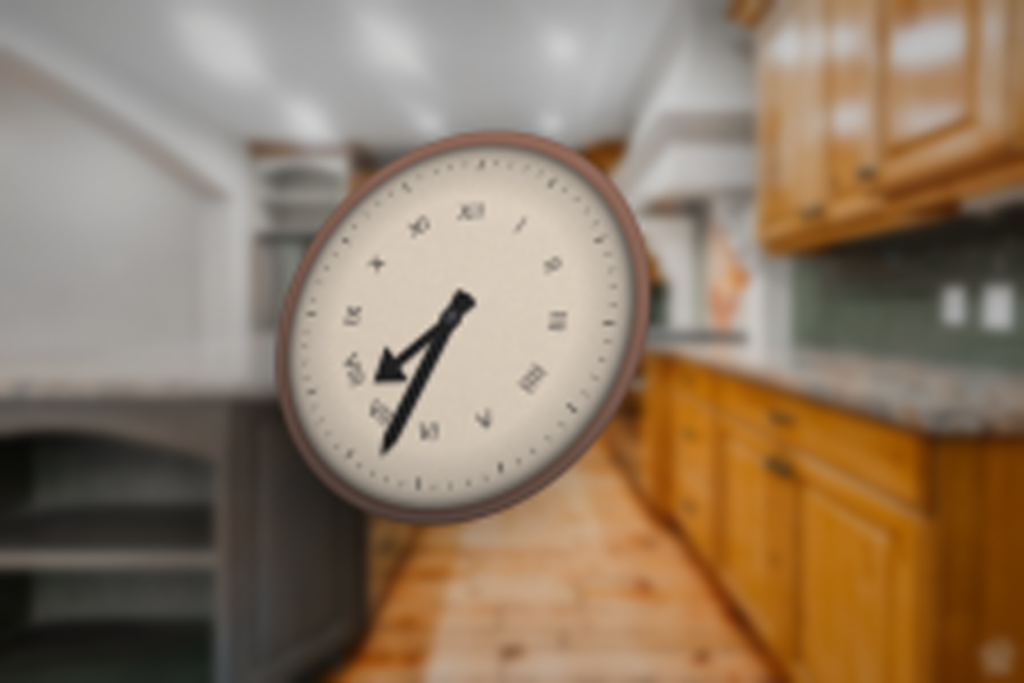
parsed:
7,33
